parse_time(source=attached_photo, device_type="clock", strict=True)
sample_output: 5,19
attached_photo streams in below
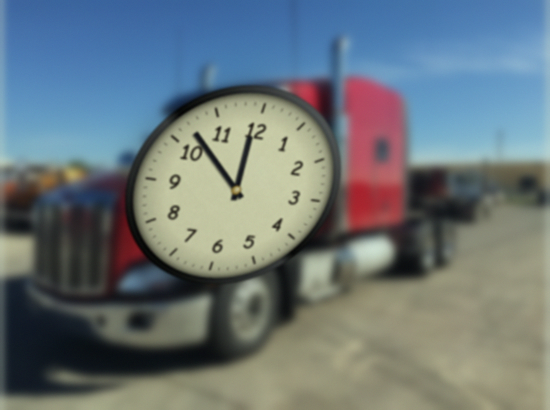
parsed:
11,52
